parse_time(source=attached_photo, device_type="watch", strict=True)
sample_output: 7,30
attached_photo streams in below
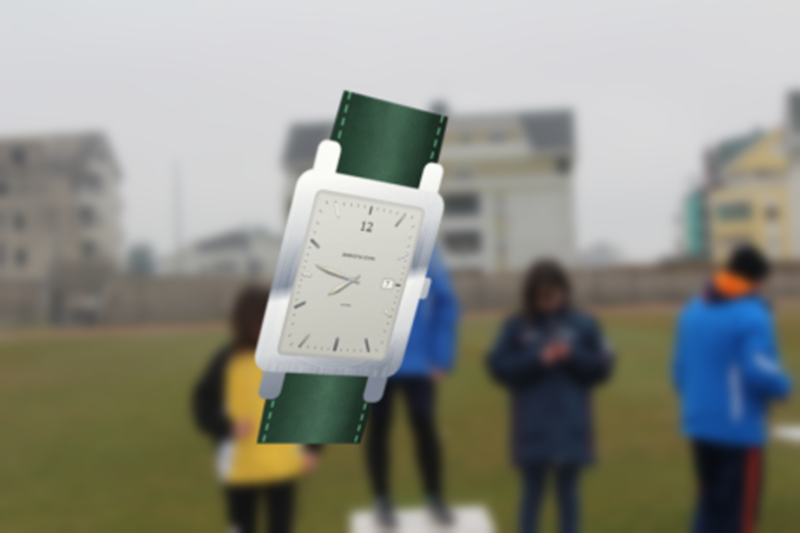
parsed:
7,47
